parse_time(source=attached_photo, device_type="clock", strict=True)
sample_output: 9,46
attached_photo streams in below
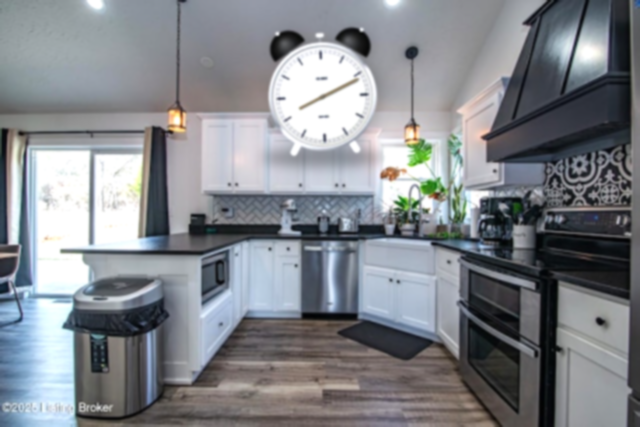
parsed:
8,11
